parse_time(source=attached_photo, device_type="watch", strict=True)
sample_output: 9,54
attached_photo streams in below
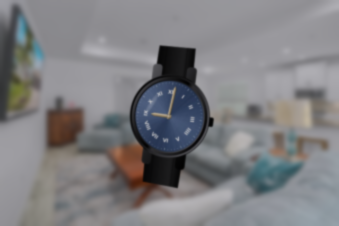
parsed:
9,01
